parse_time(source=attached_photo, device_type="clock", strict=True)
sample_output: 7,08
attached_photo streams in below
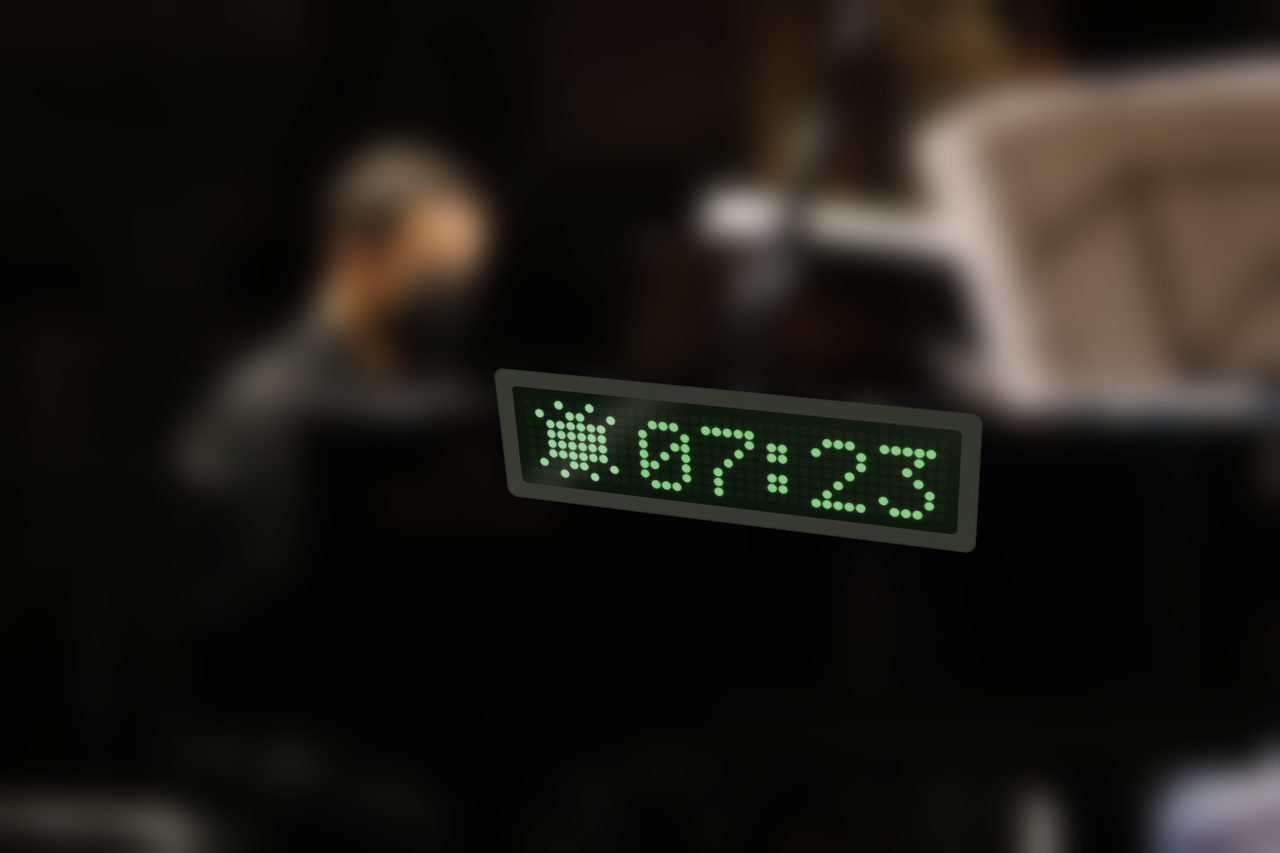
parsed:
7,23
